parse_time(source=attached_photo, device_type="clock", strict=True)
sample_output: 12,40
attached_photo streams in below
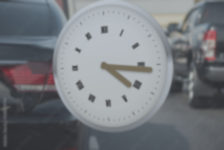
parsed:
4,16
